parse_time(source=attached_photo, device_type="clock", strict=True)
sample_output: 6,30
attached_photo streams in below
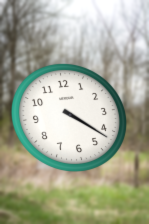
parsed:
4,22
